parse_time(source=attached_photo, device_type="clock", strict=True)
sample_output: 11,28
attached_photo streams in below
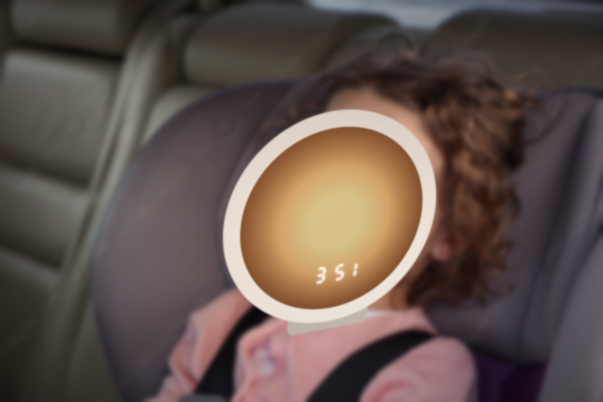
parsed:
3,51
